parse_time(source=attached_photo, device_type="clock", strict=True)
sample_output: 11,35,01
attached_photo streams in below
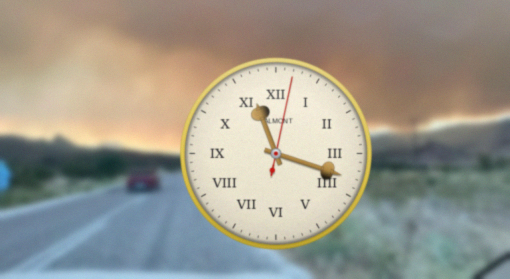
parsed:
11,18,02
